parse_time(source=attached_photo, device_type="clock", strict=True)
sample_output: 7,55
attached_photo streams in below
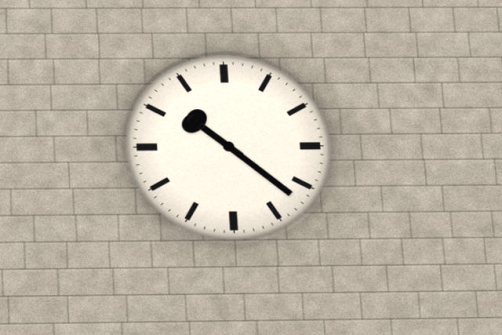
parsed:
10,22
